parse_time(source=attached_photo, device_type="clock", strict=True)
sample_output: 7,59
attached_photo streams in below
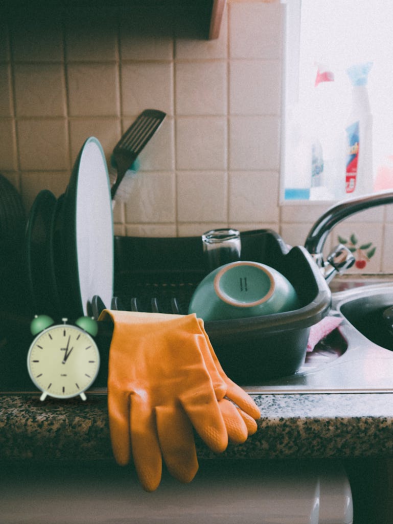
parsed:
1,02
